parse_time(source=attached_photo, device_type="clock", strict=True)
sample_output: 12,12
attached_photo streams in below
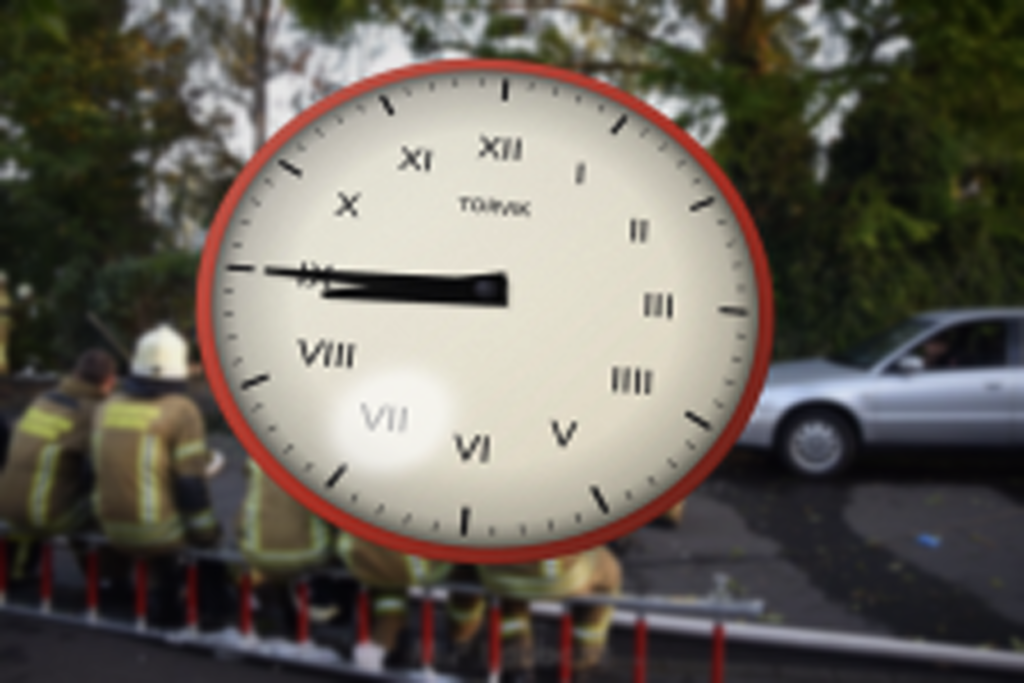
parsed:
8,45
